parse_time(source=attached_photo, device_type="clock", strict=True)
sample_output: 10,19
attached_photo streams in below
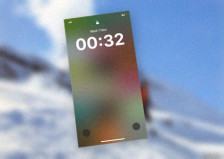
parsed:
0,32
